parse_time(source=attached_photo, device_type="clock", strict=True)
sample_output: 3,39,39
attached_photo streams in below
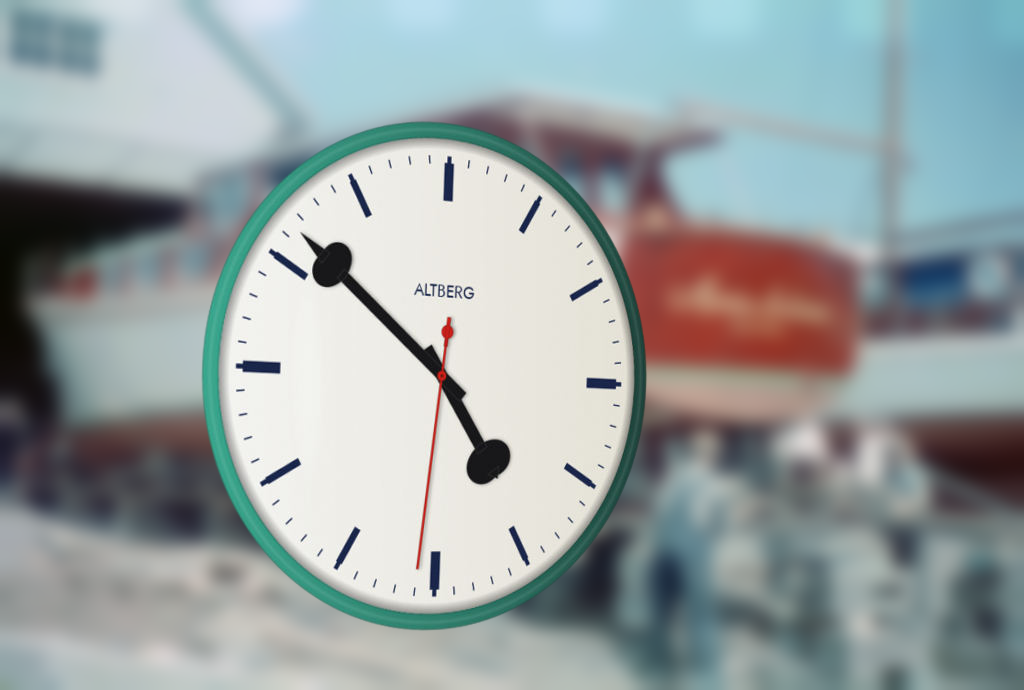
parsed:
4,51,31
